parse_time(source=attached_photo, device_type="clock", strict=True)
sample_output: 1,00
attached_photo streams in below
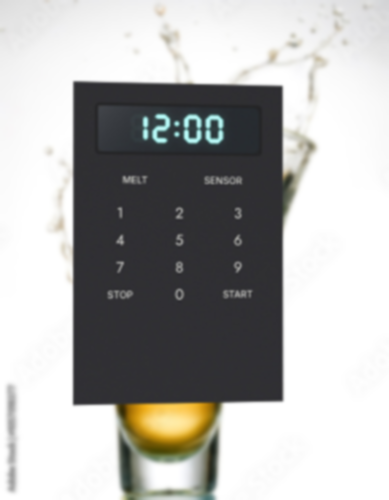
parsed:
12,00
